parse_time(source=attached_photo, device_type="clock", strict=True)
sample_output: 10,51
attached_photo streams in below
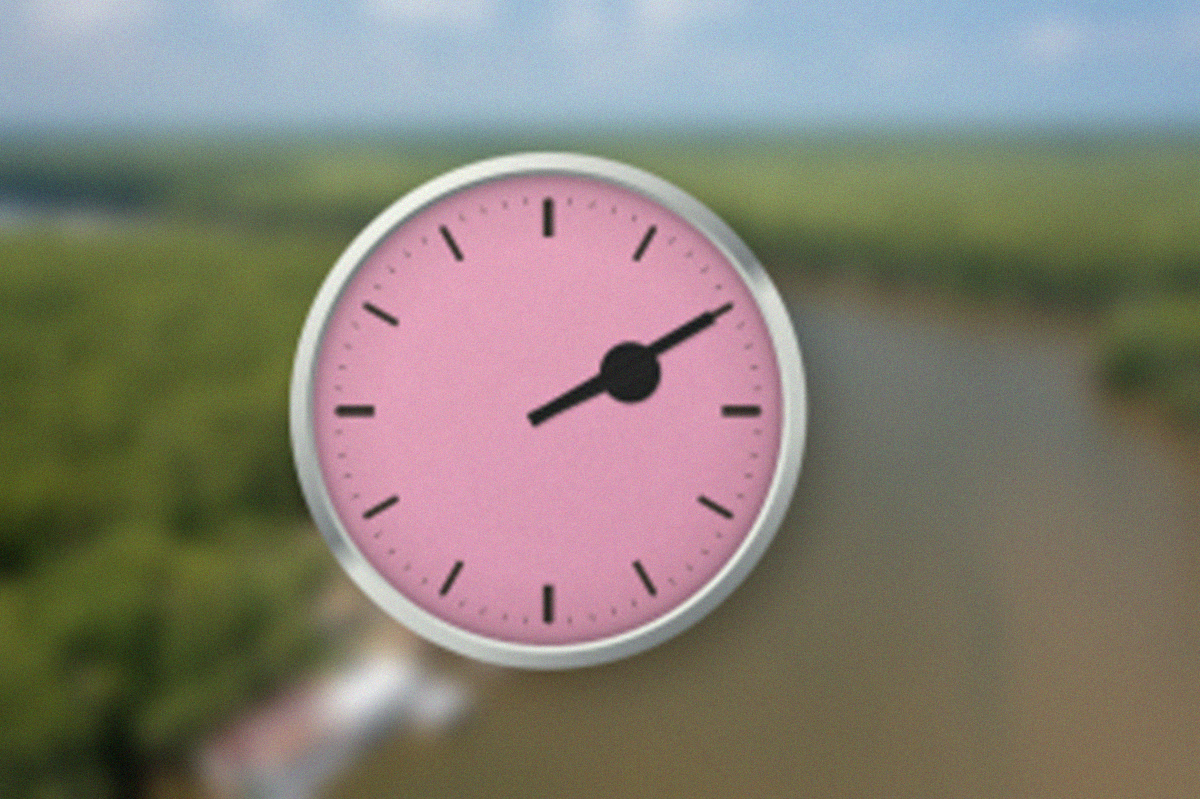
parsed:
2,10
